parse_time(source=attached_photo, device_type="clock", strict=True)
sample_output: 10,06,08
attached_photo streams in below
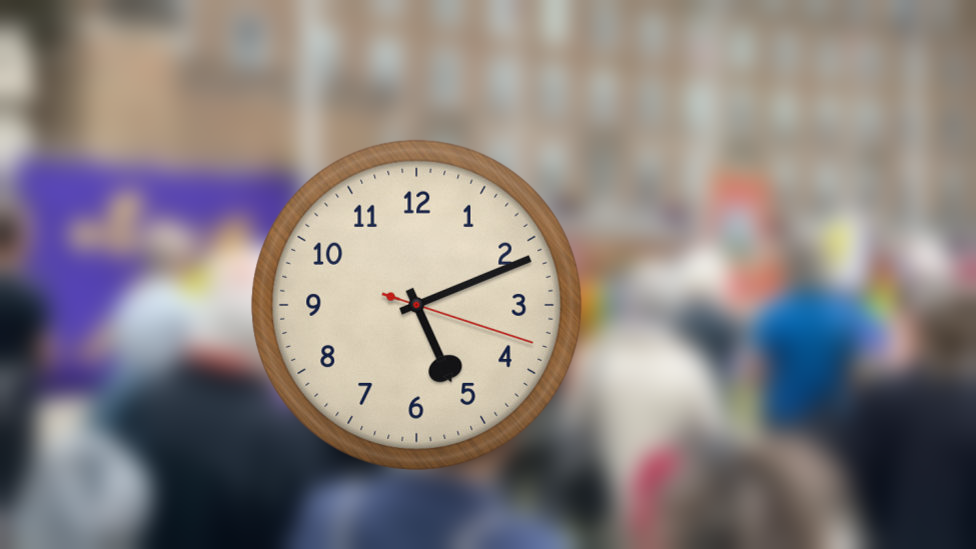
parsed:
5,11,18
